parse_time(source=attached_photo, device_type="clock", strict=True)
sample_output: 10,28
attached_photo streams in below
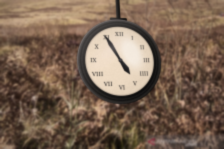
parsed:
4,55
